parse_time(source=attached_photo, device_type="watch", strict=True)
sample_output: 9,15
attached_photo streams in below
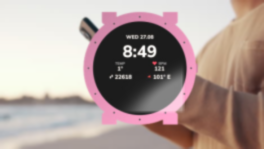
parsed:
8,49
